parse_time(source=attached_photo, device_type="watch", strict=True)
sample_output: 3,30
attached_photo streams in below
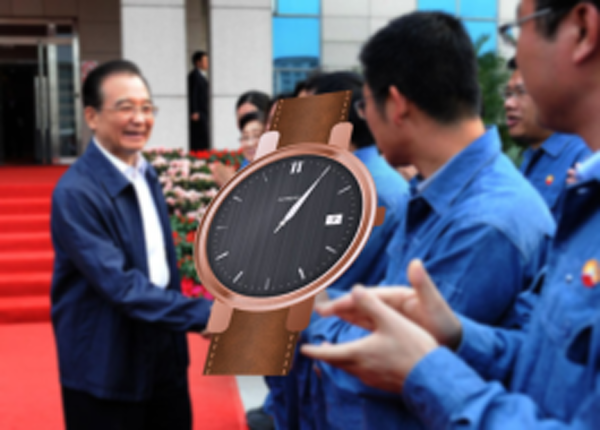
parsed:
1,05
